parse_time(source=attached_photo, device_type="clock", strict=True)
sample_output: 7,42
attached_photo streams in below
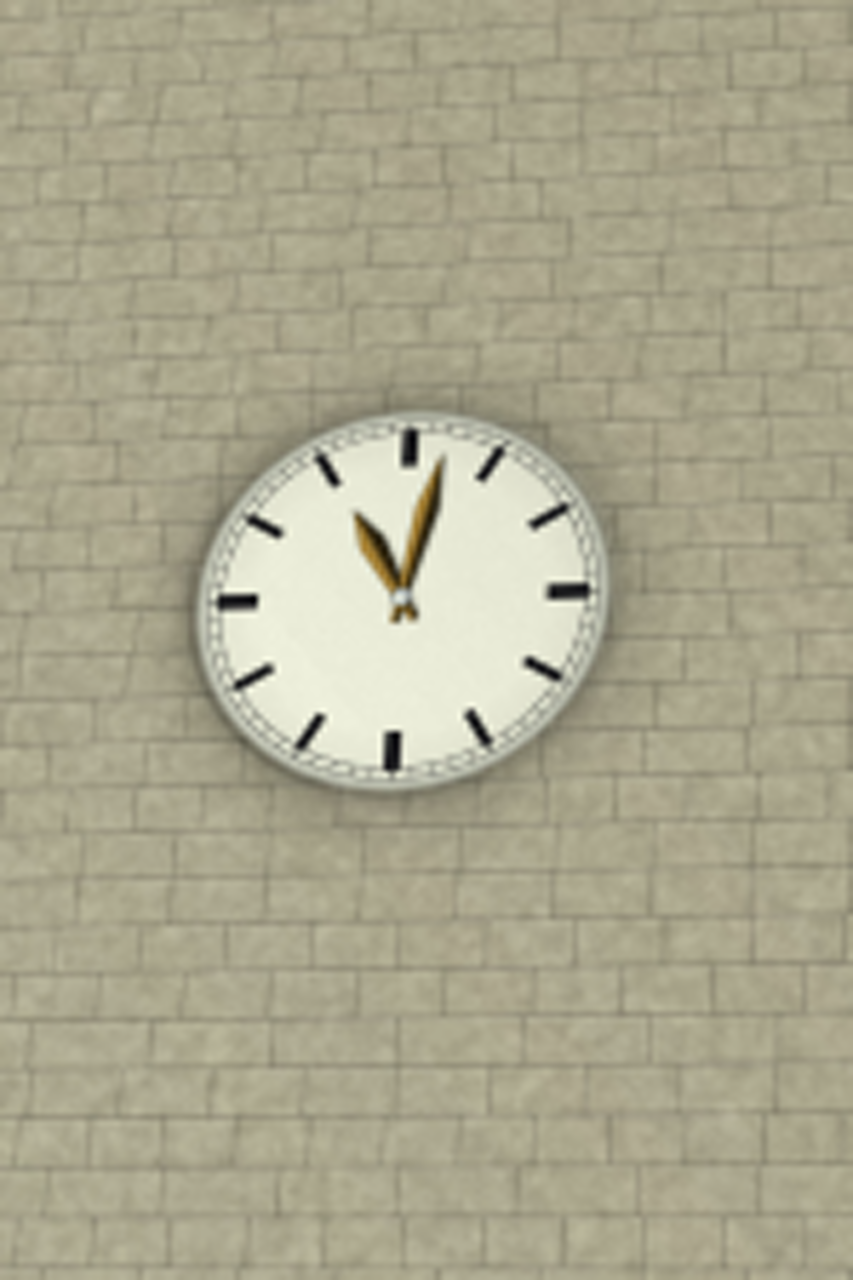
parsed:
11,02
